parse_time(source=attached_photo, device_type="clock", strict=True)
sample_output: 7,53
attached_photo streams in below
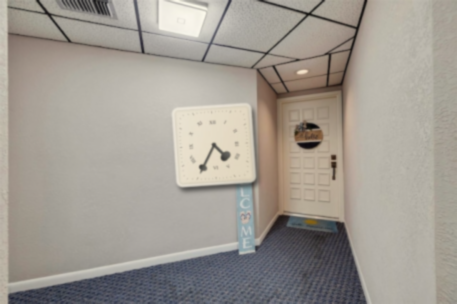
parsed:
4,35
